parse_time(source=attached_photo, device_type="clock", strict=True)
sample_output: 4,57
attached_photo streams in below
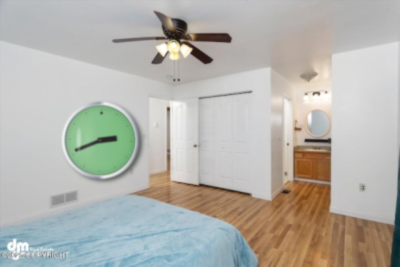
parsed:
2,41
